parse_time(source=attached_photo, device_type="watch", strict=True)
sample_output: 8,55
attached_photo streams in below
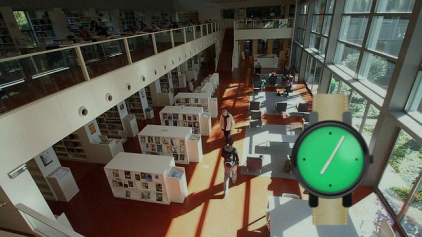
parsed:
7,05
